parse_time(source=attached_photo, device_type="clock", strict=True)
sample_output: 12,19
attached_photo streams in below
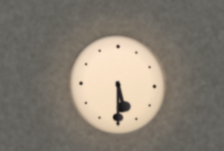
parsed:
5,30
